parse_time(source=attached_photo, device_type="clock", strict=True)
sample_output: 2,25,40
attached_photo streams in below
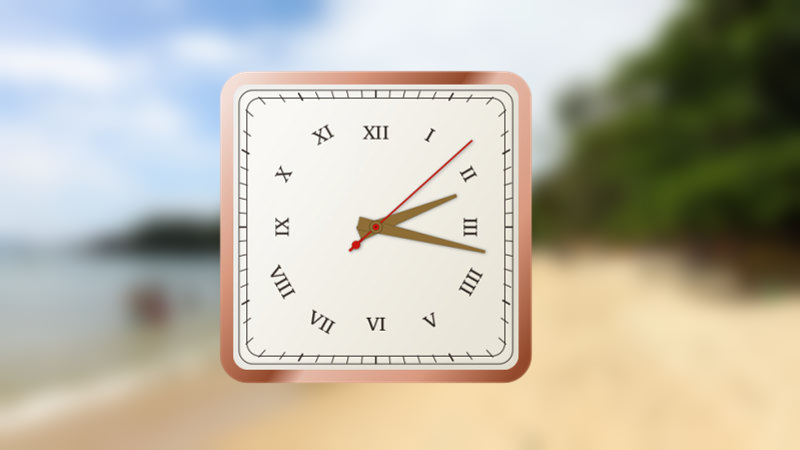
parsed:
2,17,08
